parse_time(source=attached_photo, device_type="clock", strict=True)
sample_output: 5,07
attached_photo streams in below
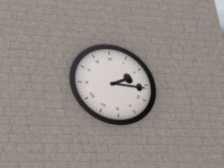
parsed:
2,16
